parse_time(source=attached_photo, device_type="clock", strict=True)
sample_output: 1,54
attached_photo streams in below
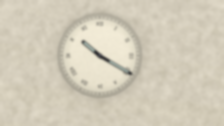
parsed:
10,20
